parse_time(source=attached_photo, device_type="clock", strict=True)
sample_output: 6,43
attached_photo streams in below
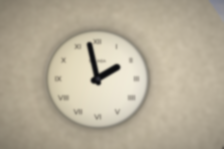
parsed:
1,58
